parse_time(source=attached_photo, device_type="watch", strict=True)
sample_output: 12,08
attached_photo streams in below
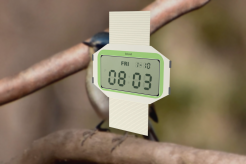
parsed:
8,03
